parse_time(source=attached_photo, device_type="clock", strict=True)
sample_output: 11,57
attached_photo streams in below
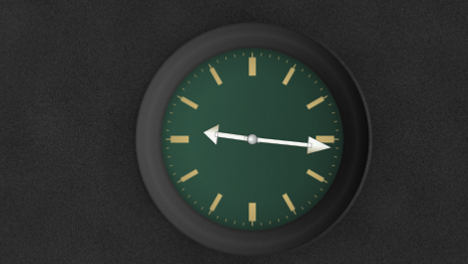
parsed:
9,16
